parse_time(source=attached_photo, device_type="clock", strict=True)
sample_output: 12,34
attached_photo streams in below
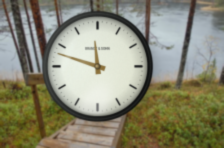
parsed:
11,48
